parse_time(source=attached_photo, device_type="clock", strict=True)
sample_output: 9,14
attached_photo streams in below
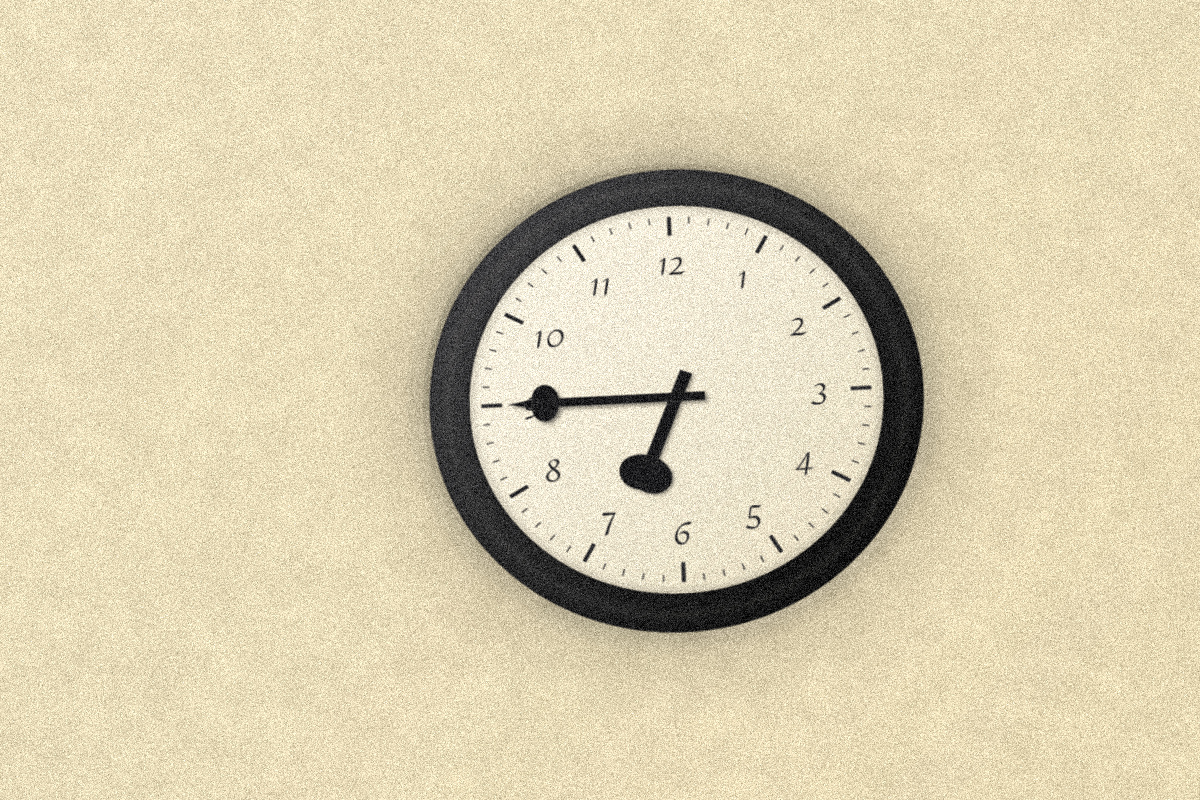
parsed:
6,45
